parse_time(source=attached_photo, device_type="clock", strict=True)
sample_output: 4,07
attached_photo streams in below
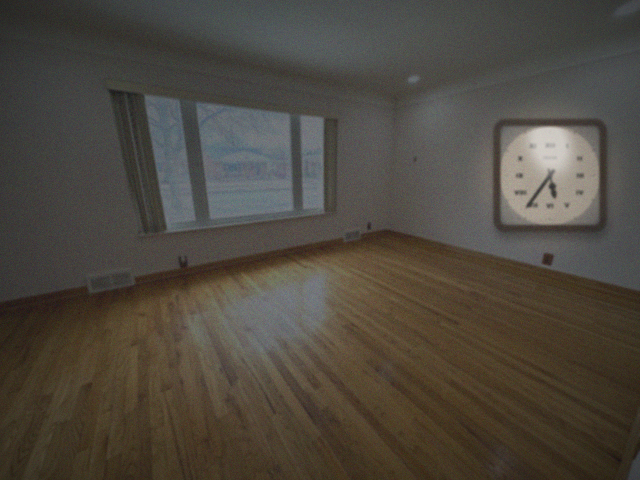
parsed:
5,36
